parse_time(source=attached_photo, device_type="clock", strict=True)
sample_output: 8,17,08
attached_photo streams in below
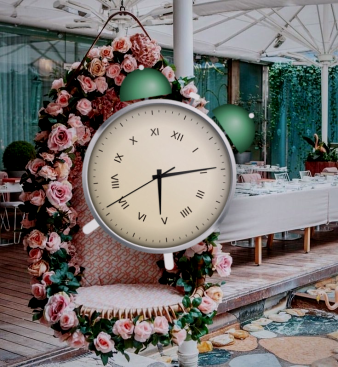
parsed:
5,09,36
